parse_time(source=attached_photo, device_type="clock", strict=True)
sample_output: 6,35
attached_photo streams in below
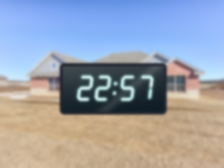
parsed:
22,57
